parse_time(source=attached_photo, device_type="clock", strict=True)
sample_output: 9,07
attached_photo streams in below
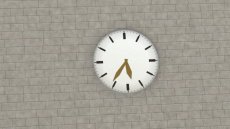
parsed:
5,36
